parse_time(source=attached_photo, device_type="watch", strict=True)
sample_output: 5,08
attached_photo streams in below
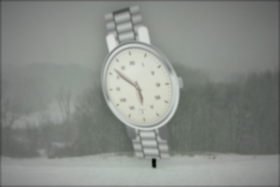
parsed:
5,52
